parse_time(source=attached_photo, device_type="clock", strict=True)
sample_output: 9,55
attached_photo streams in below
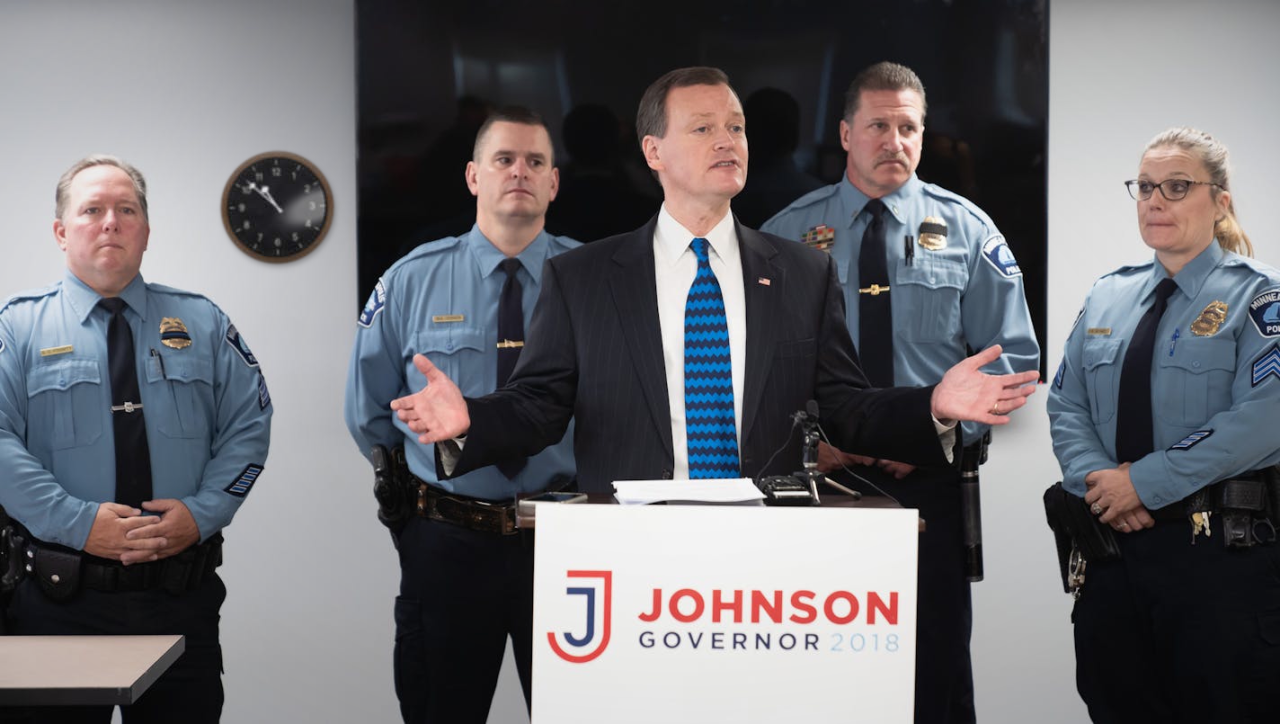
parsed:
10,52
